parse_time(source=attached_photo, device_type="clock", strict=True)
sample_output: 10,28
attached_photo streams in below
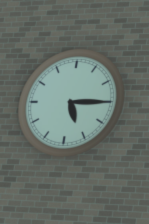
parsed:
5,15
